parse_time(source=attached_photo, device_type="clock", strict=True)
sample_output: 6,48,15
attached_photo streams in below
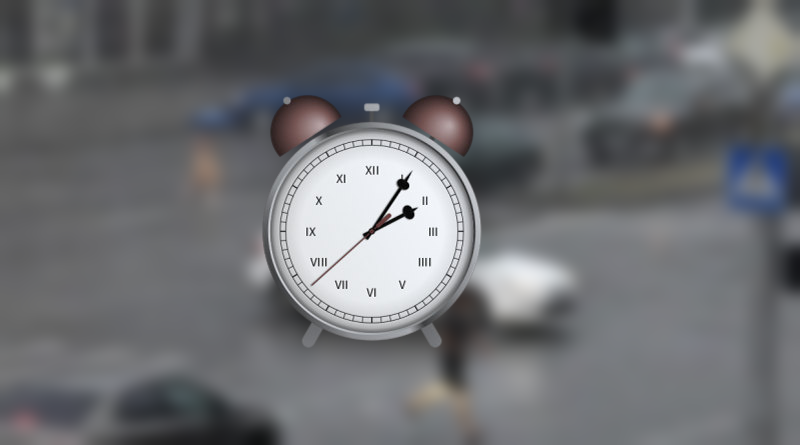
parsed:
2,05,38
